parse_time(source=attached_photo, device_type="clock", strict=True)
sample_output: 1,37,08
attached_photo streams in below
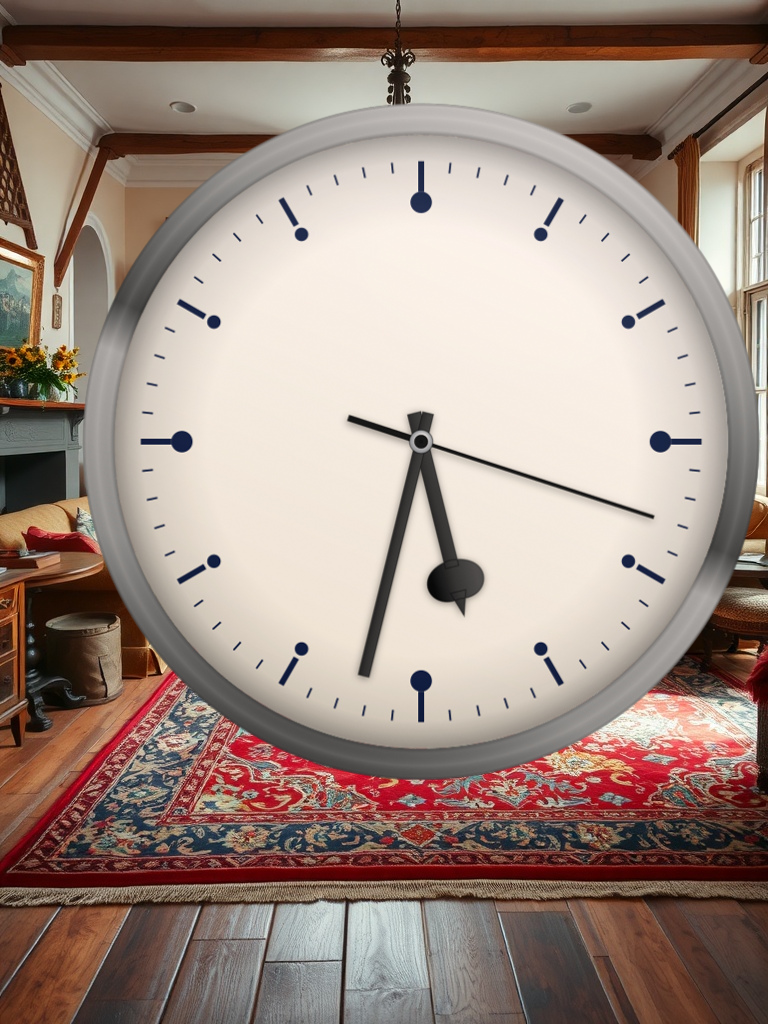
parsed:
5,32,18
